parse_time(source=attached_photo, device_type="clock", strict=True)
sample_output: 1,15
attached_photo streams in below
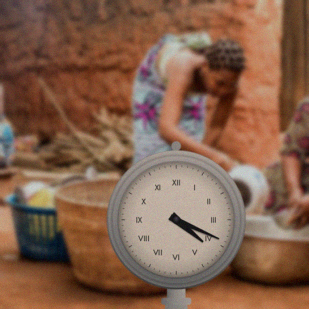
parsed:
4,19
